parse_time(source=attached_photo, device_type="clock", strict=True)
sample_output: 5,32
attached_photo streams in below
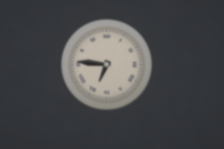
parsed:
6,46
